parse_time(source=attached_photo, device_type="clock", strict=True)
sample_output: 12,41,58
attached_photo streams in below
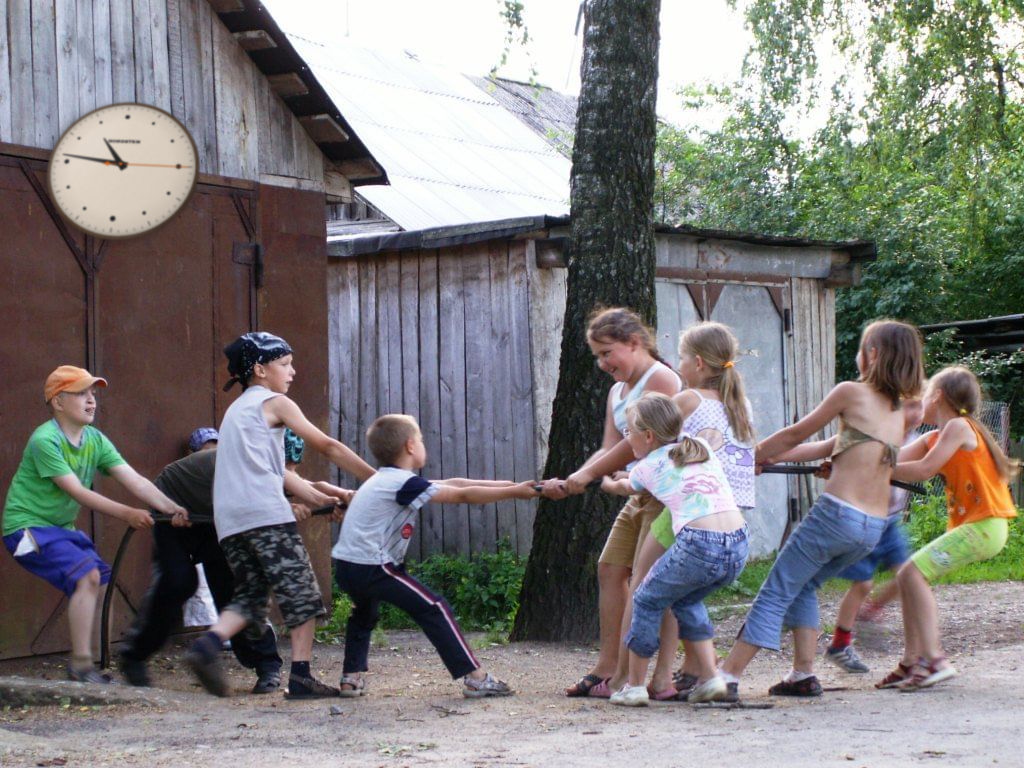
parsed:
10,46,15
